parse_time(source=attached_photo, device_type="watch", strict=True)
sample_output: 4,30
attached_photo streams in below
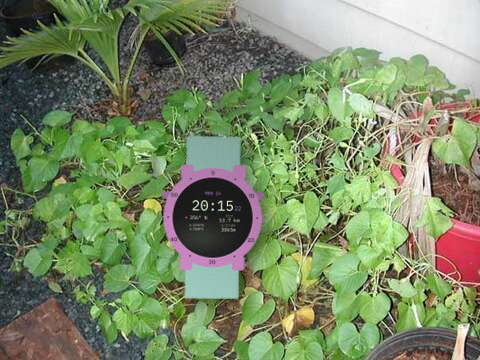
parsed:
20,15
